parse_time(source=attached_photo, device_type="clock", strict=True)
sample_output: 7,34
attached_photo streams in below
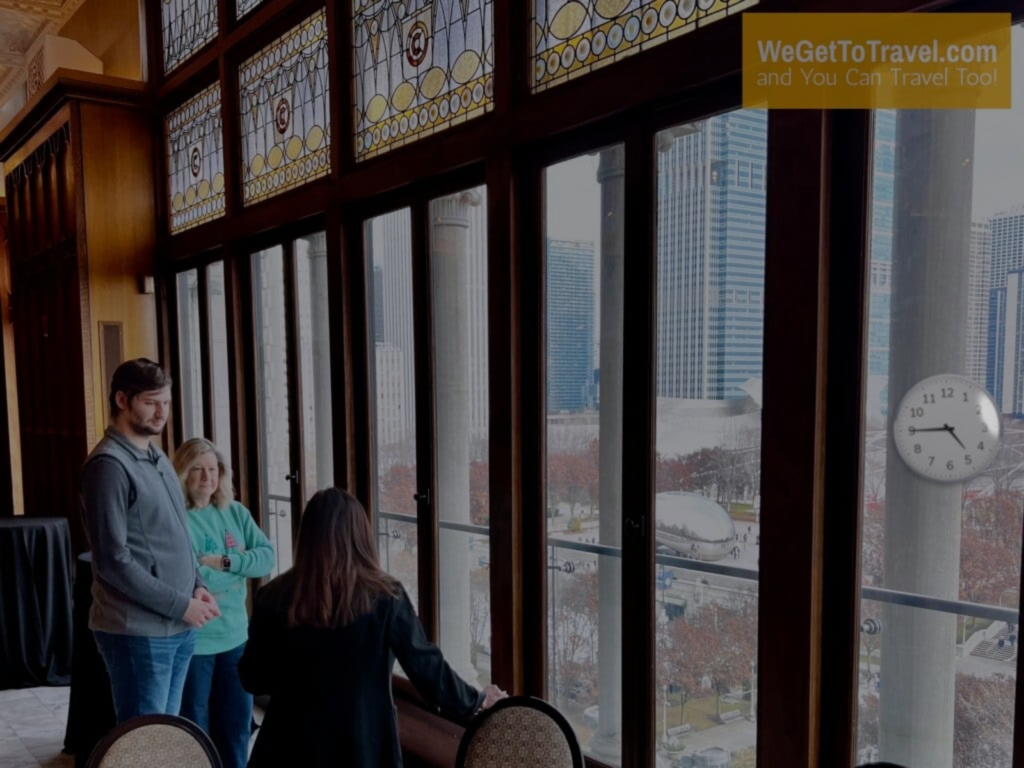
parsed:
4,45
